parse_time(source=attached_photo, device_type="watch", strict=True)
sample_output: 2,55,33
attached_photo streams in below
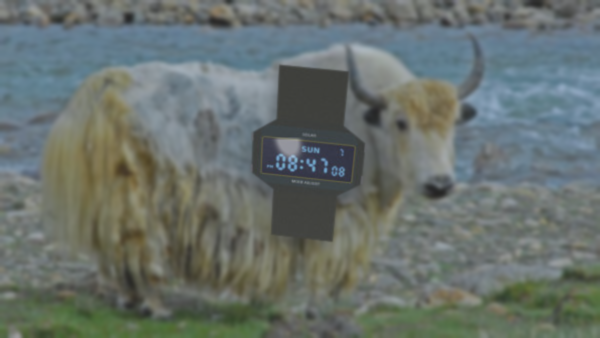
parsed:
8,47,08
